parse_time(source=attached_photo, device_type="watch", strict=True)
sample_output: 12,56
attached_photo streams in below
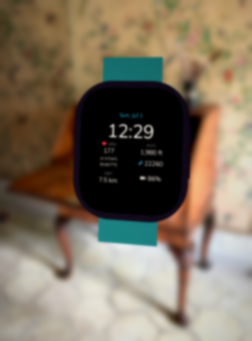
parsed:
12,29
